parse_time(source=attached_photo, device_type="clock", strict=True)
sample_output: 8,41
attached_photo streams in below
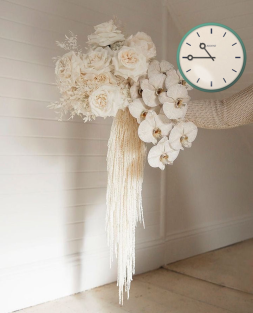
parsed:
10,45
